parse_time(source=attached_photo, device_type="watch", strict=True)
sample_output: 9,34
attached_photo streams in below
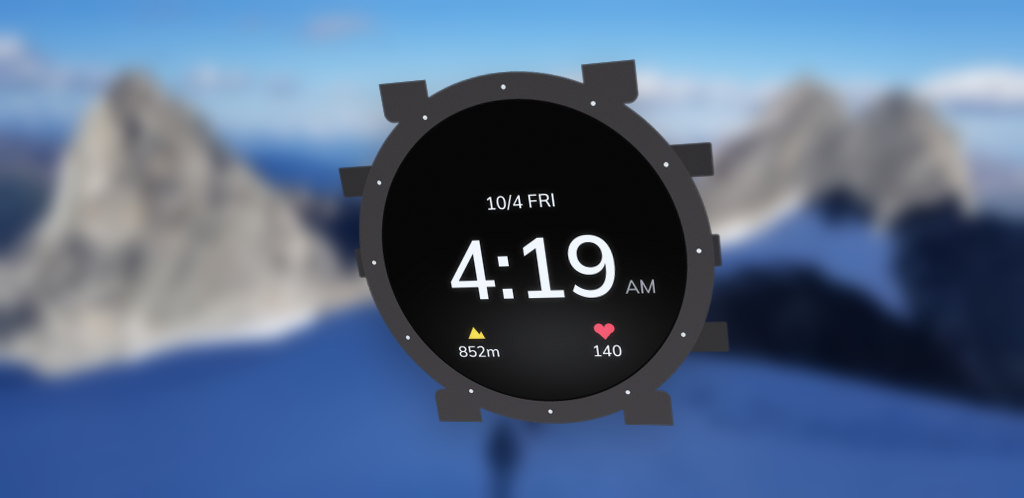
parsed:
4,19
